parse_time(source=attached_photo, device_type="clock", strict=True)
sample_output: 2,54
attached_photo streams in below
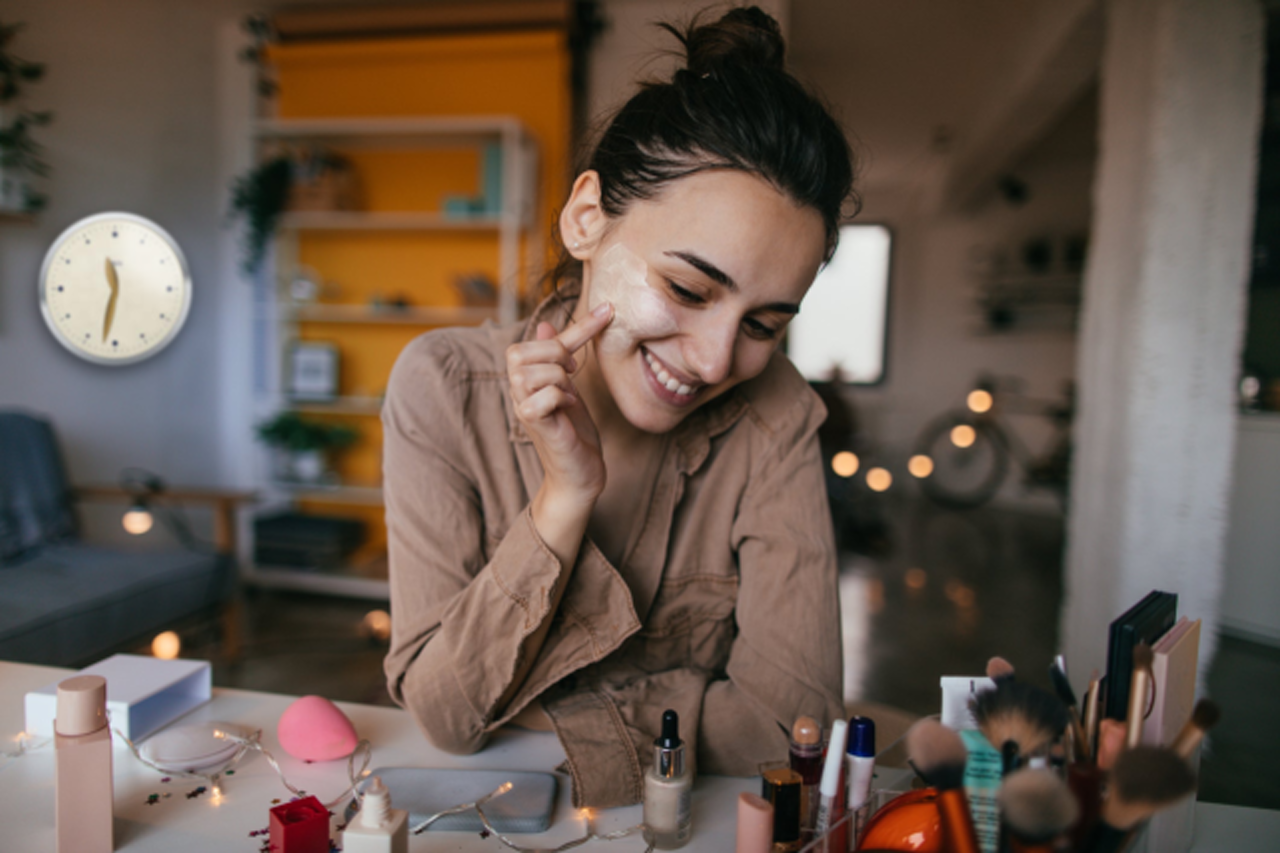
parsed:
11,32
